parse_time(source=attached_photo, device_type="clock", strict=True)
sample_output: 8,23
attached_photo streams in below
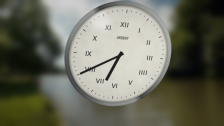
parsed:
6,40
